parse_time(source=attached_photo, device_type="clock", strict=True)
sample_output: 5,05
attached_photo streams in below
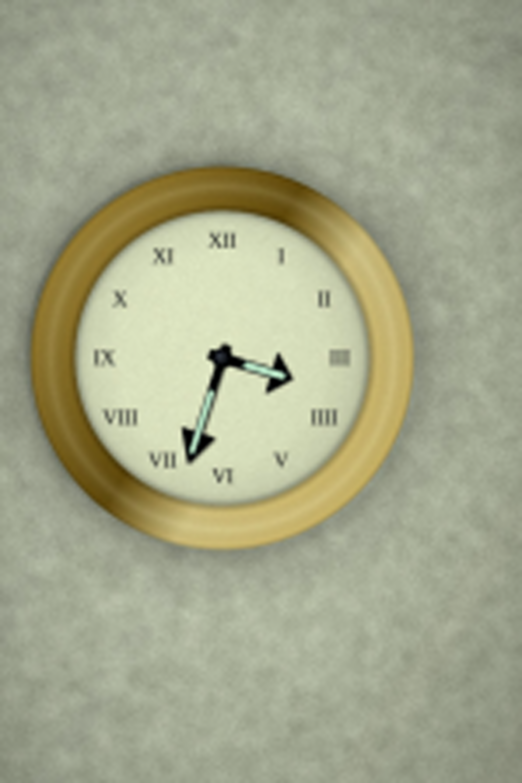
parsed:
3,33
